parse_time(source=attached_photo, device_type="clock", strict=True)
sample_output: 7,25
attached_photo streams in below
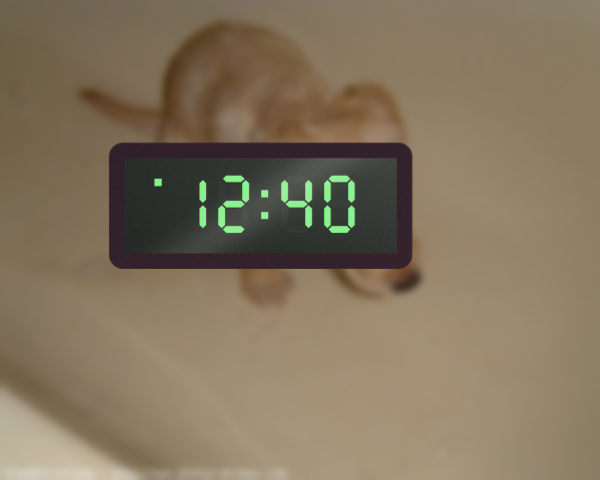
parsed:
12,40
